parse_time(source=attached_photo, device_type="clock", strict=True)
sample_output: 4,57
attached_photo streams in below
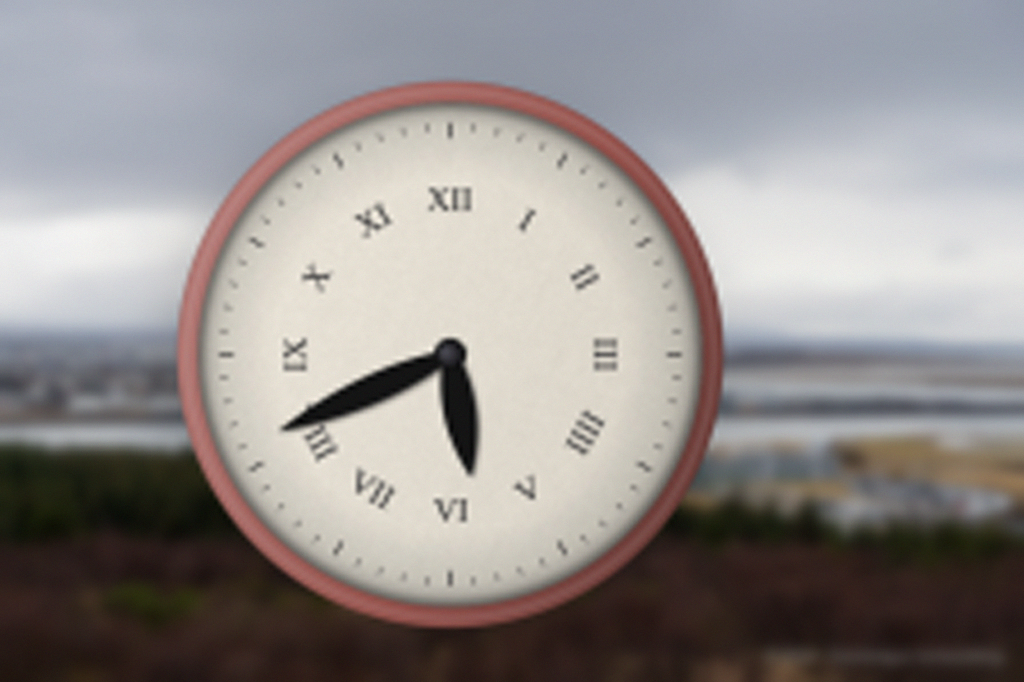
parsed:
5,41
